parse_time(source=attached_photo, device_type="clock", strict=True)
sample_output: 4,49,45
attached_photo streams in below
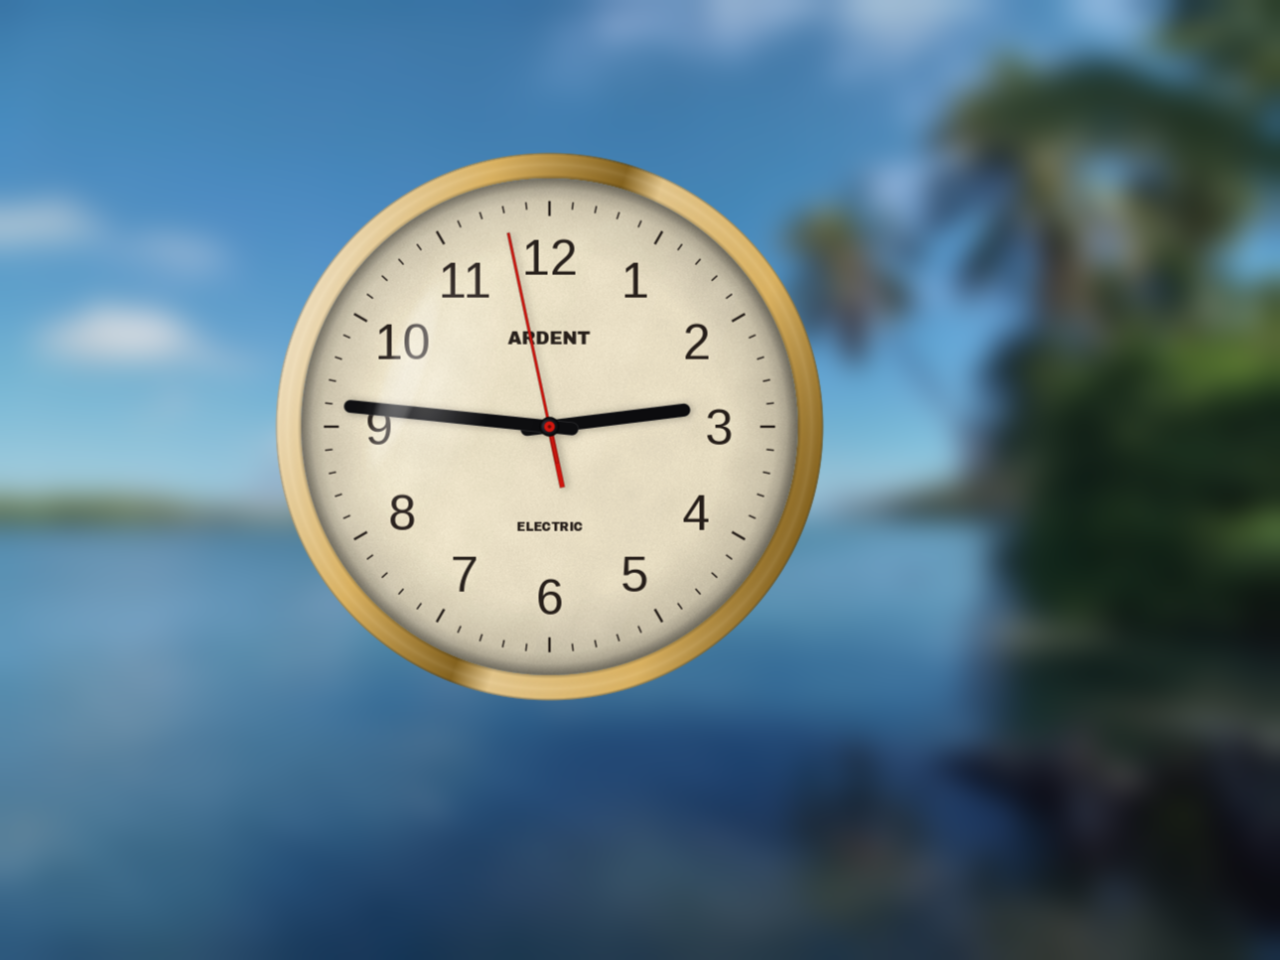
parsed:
2,45,58
